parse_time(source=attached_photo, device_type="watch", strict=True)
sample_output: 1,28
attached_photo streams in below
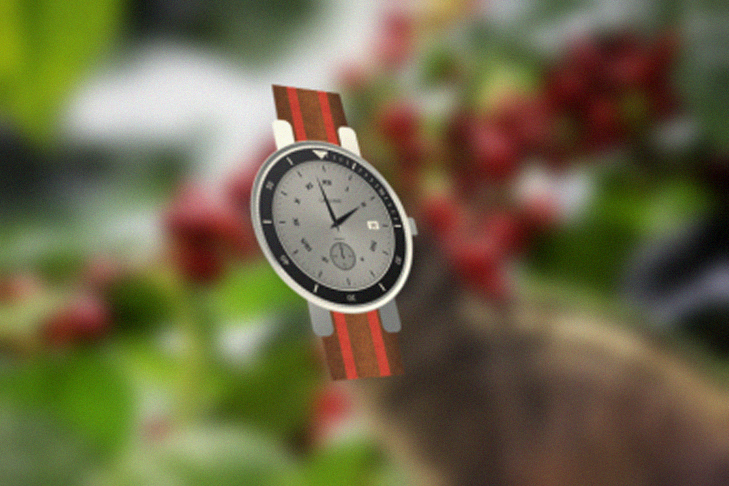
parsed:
1,58
